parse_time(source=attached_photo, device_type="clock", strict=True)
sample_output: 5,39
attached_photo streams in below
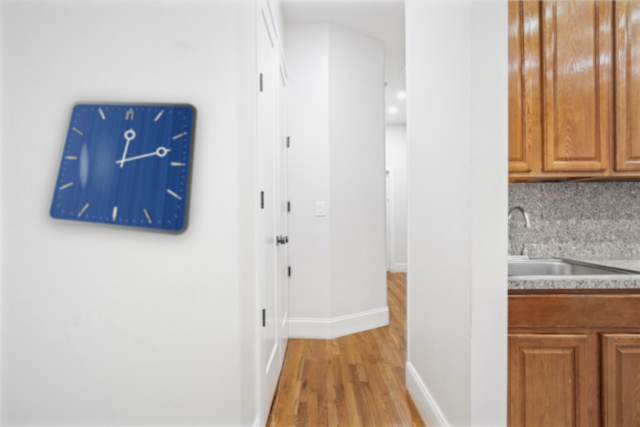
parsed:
12,12
